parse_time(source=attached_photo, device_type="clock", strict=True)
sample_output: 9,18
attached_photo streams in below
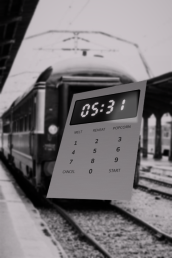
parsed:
5,31
